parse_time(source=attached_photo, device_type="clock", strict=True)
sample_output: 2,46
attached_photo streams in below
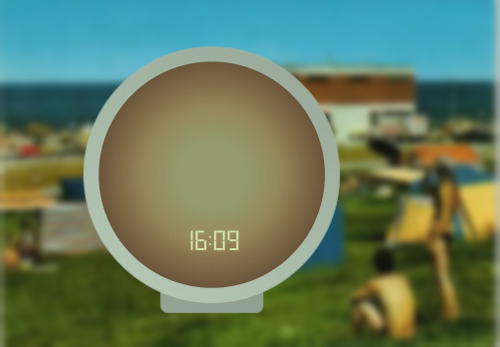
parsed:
16,09
